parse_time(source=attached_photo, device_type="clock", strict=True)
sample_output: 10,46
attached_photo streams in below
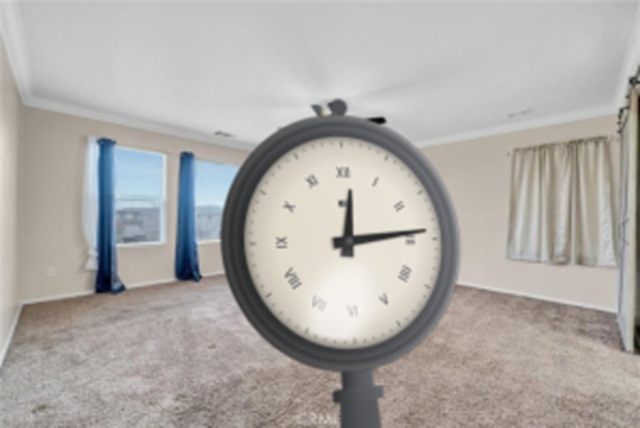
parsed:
12,14
